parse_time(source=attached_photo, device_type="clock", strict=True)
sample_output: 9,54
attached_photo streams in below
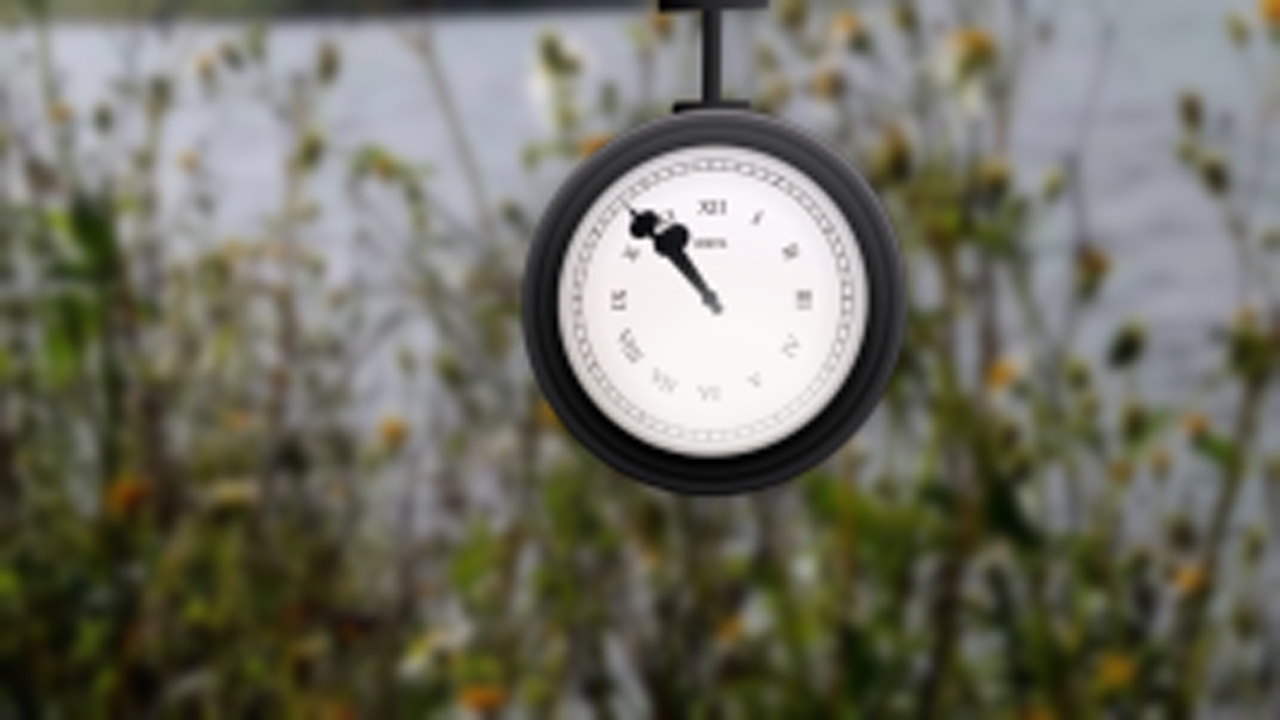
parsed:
10,53
